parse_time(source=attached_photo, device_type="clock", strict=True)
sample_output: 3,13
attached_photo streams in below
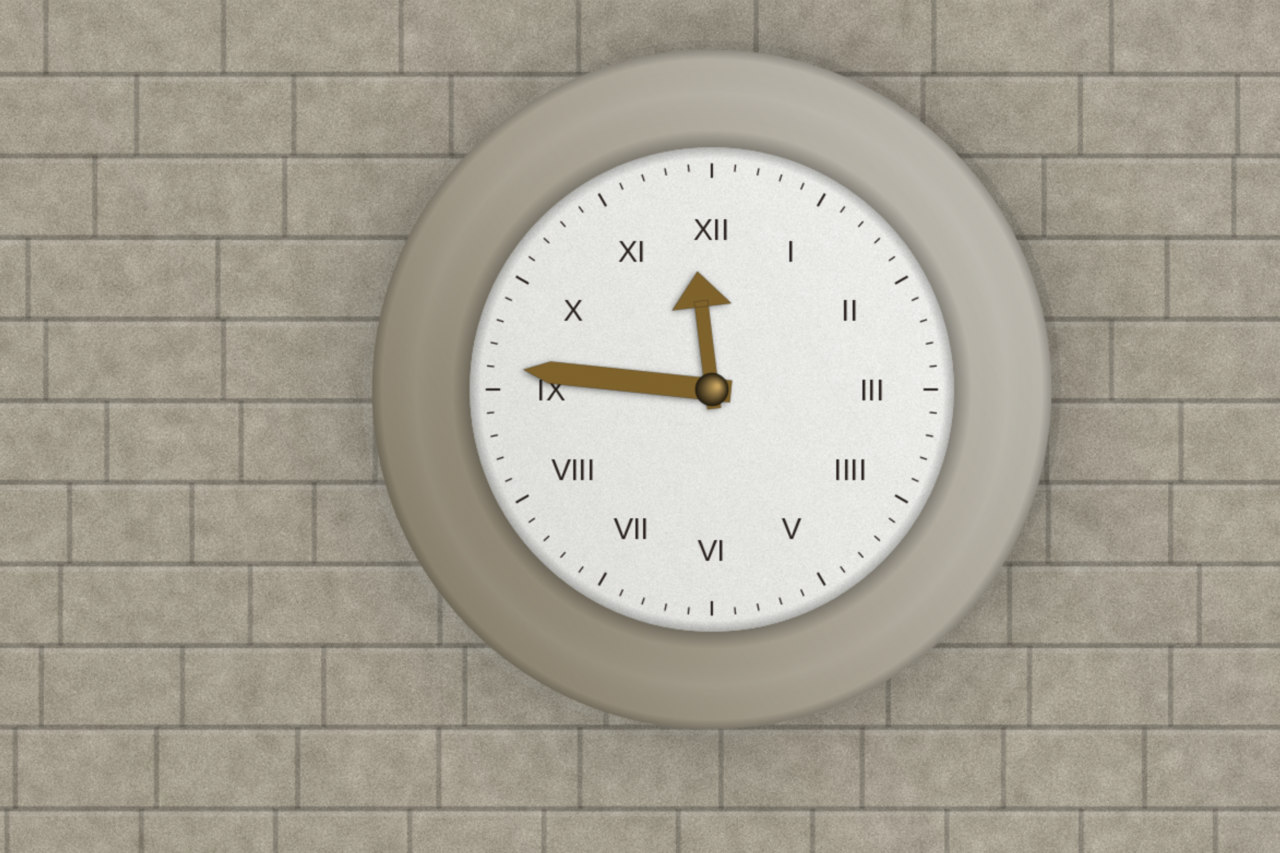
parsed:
11,46
